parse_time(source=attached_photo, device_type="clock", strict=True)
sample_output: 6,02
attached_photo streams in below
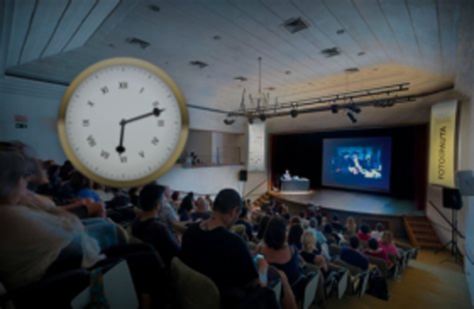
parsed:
6,12
